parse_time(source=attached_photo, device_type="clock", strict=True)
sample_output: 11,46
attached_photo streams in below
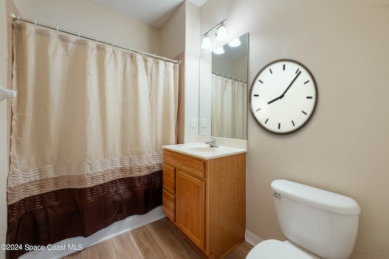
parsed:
8,06
